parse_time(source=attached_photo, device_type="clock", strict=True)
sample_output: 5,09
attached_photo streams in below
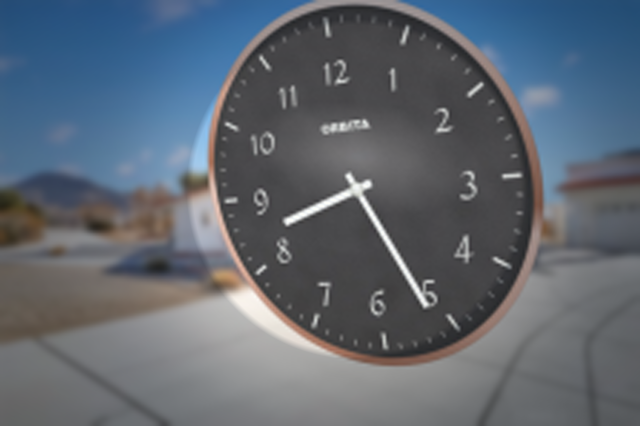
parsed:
8,26
